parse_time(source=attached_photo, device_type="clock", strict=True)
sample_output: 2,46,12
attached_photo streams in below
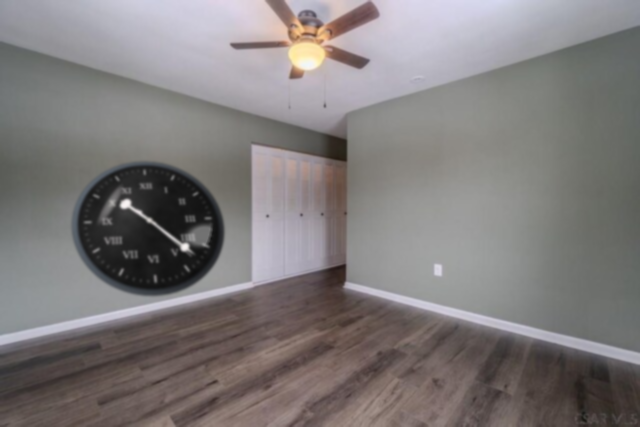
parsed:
10,22,23
